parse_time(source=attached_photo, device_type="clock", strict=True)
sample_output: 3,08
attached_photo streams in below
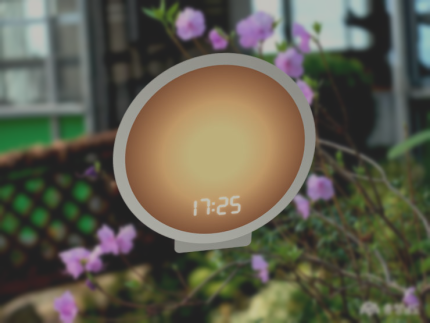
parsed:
17,25
